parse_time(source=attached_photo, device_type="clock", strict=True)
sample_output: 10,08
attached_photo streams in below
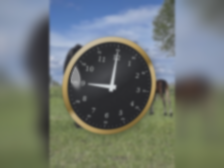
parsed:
9,00
